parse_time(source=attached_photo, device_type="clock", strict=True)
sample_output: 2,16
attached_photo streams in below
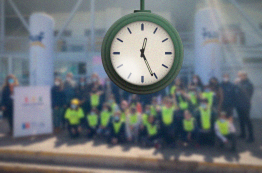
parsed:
12,26
